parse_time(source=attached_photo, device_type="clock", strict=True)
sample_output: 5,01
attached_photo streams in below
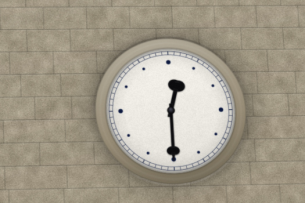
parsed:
12,30
